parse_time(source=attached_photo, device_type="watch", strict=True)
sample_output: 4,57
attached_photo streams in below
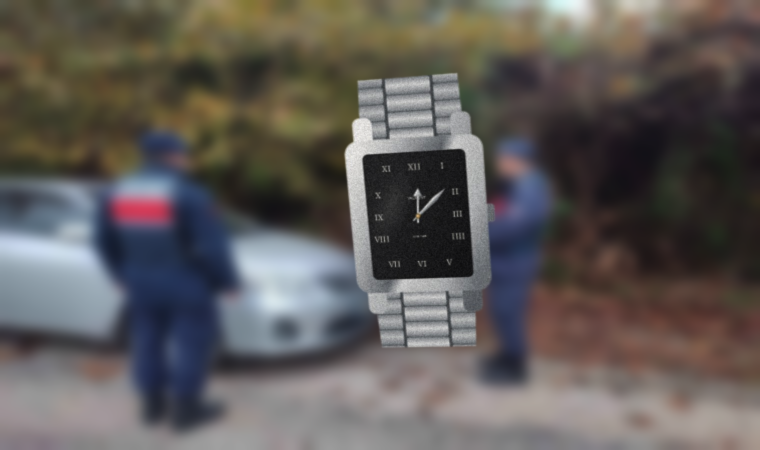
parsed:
12,08
